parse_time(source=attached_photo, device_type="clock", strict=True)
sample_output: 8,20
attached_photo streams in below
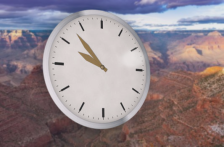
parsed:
9,53
